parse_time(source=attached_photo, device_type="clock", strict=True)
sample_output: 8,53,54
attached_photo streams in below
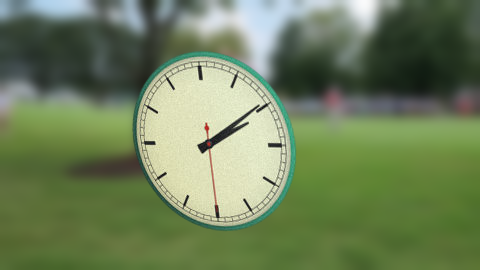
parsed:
2,09,30
